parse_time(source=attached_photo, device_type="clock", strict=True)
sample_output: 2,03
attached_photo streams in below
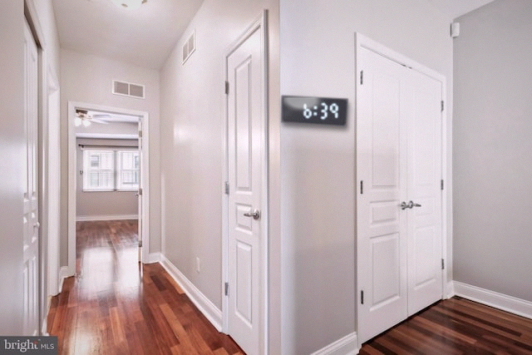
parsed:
6,39
